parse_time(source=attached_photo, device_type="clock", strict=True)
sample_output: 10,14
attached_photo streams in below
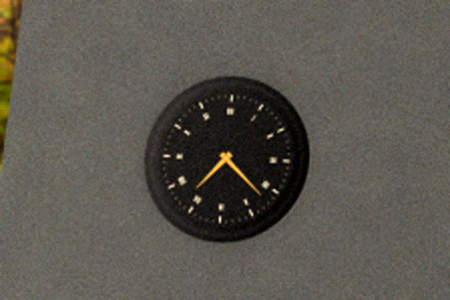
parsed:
7,22
